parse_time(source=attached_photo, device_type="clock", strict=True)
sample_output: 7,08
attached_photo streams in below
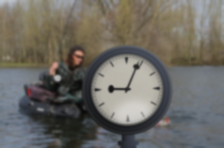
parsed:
9,04
